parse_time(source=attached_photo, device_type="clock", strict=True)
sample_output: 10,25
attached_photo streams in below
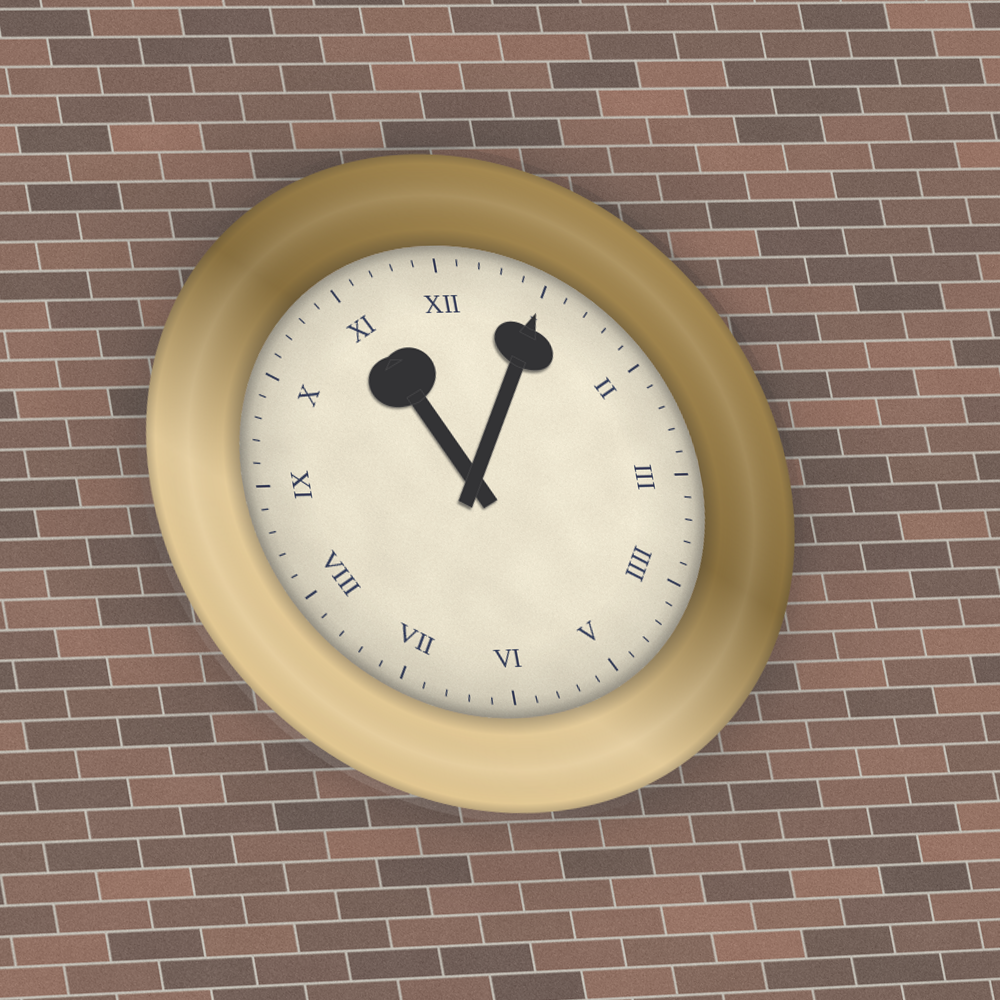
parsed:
11,05
